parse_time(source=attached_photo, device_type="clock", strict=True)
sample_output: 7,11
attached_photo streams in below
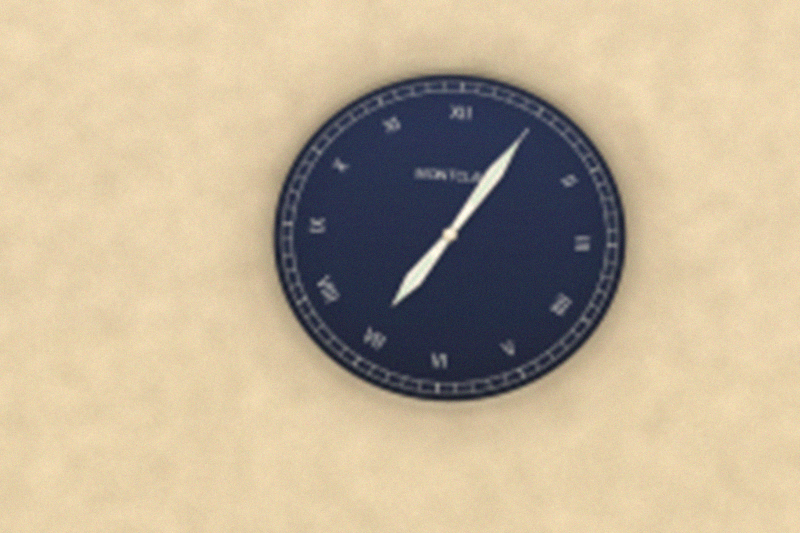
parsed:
7,05
